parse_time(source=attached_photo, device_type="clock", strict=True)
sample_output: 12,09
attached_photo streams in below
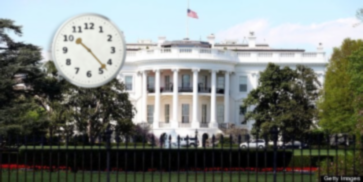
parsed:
10,23
